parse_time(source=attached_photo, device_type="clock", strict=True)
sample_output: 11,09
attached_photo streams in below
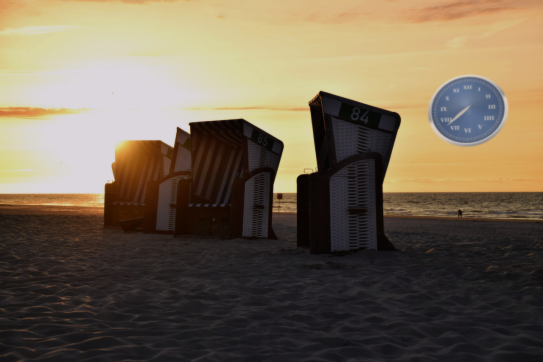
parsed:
7,38
